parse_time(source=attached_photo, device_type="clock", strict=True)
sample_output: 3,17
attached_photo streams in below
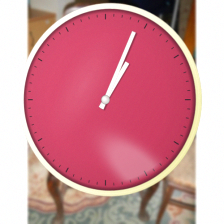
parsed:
1,04
